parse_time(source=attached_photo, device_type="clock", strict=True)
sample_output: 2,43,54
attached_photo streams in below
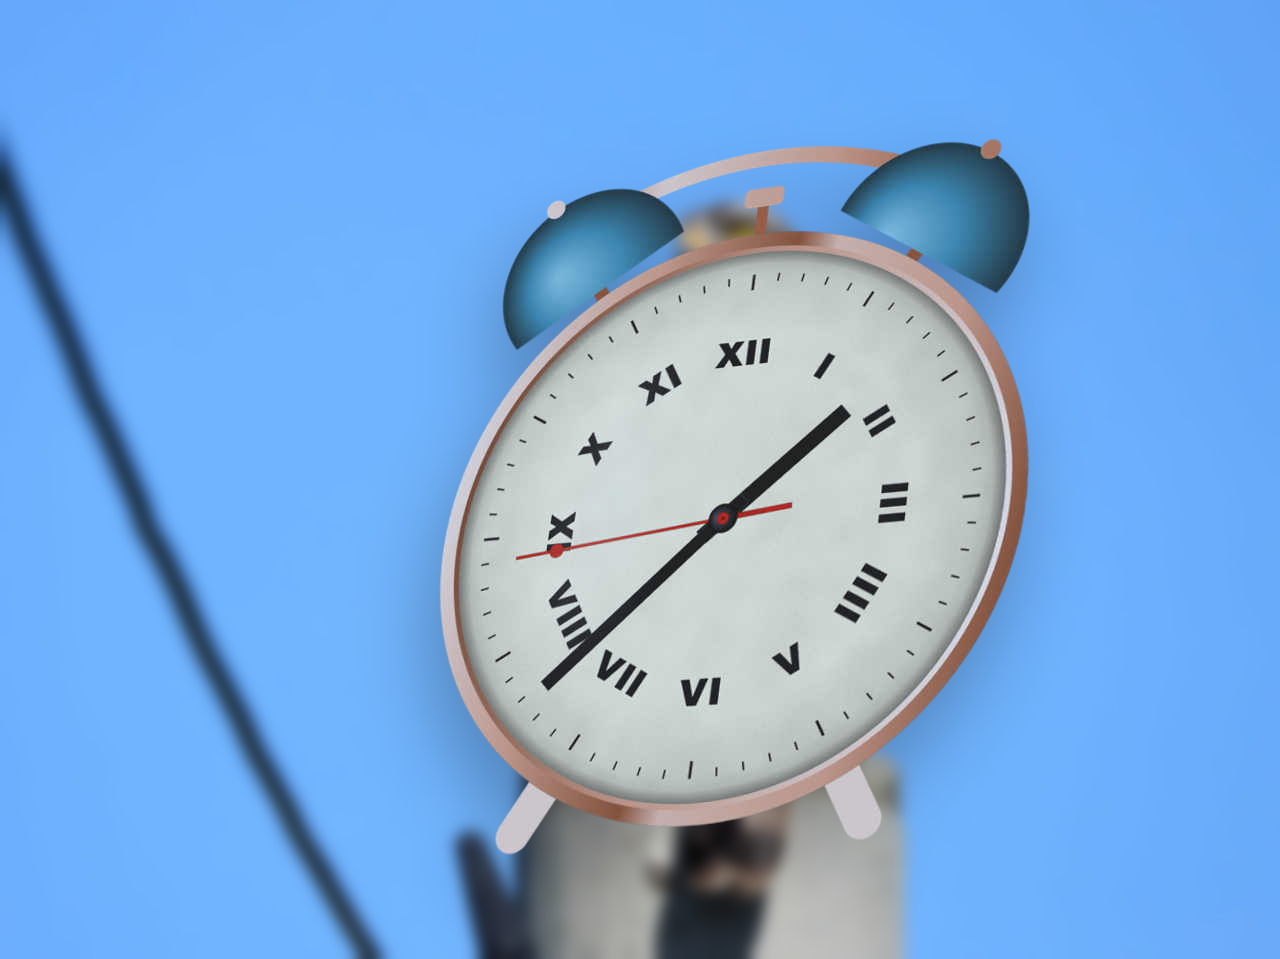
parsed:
1,37,44
